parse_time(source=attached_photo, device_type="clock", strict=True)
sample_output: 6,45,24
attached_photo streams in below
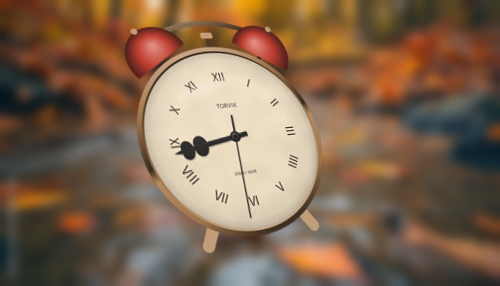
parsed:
8,43,31
